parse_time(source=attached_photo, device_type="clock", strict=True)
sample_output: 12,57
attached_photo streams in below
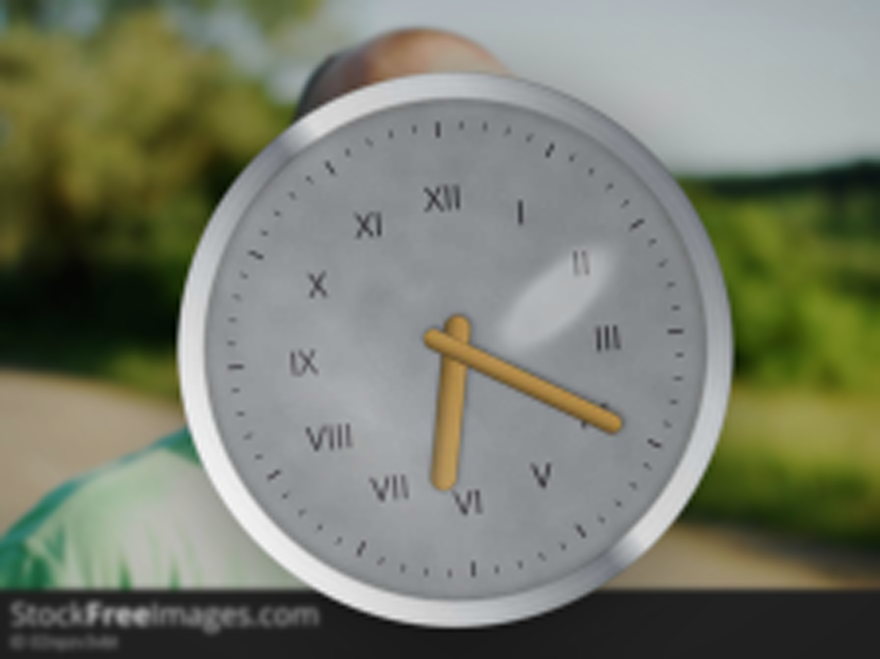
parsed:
6,20
